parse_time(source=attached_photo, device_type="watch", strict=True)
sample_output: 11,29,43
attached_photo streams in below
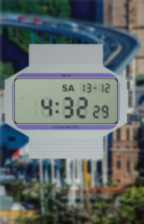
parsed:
4,32,29
